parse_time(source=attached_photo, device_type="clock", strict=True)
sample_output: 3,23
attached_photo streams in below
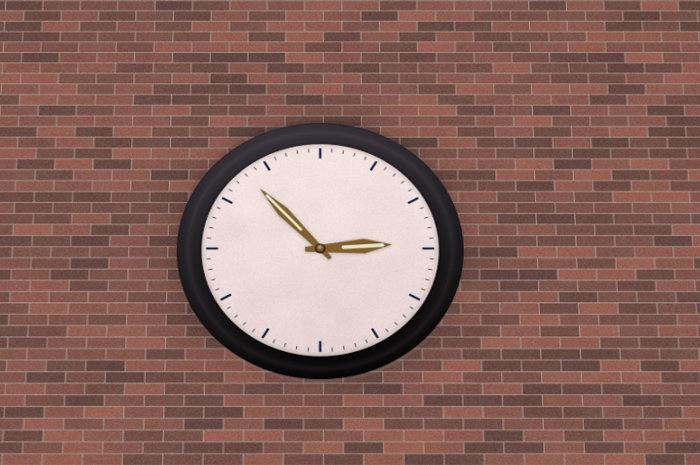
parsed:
2,53
